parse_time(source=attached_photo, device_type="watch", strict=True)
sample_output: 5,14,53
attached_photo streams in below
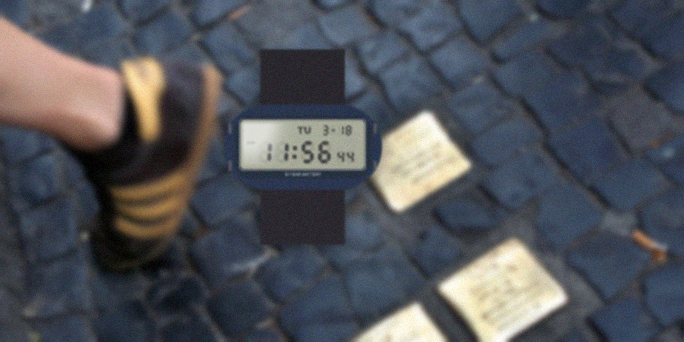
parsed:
11,56,44
